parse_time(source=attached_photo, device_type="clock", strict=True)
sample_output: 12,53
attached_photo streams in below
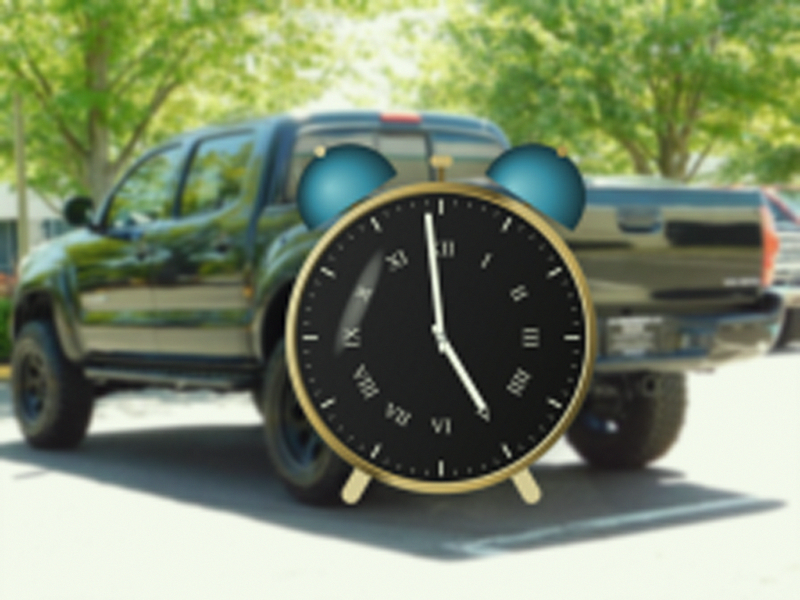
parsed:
4,59
